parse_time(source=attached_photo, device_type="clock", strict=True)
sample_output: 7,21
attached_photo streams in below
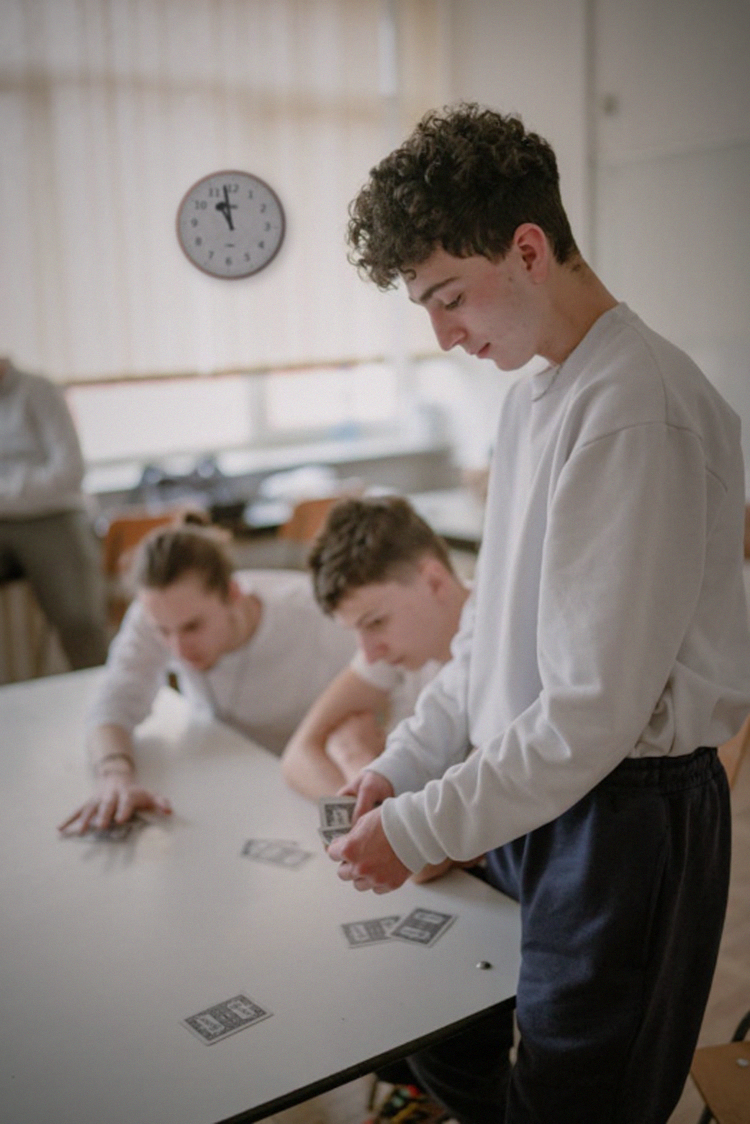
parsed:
10,58
